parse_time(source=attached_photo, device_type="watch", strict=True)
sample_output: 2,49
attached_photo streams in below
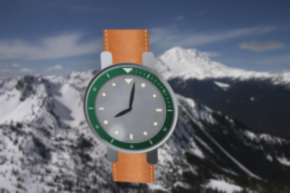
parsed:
8,02
